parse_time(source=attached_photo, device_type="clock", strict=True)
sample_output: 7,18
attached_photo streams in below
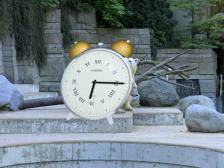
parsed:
6,15
